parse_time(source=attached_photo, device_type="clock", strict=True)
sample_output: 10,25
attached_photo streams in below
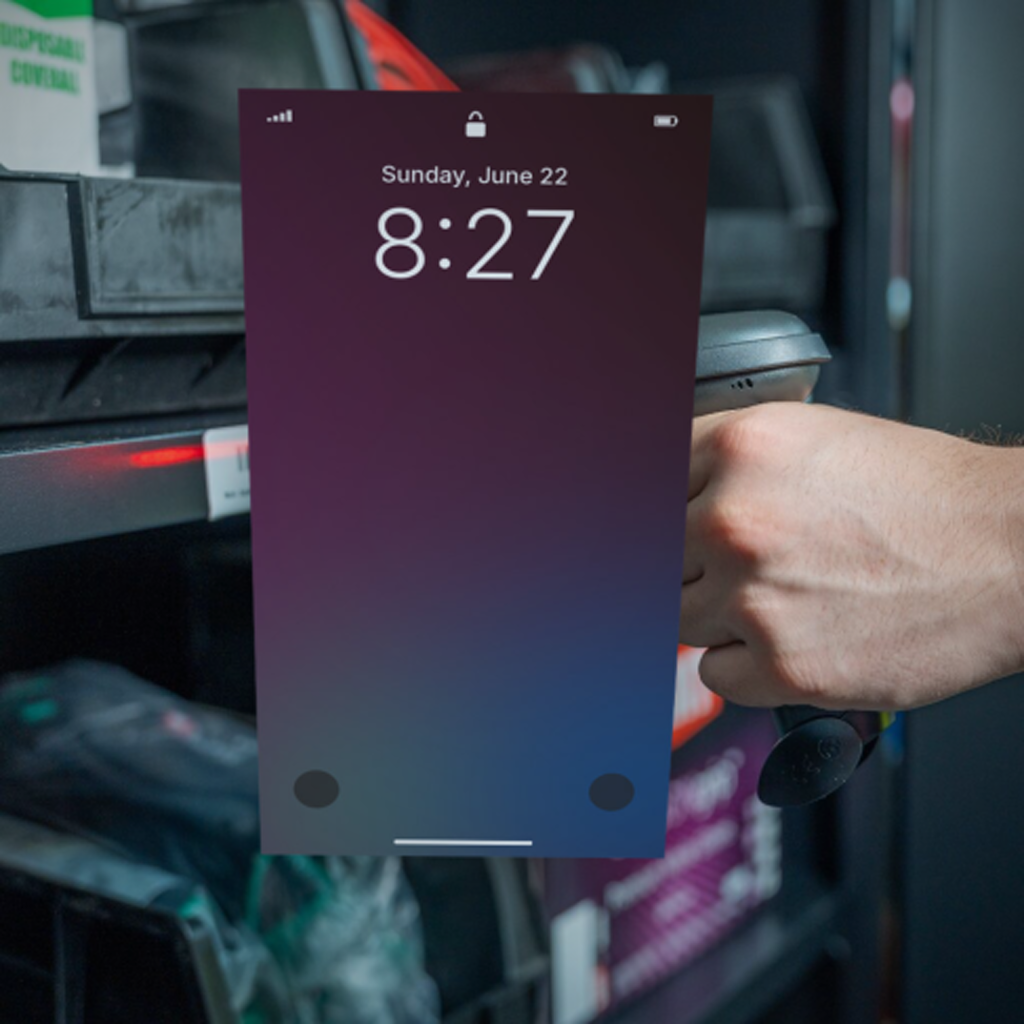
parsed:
8,27
